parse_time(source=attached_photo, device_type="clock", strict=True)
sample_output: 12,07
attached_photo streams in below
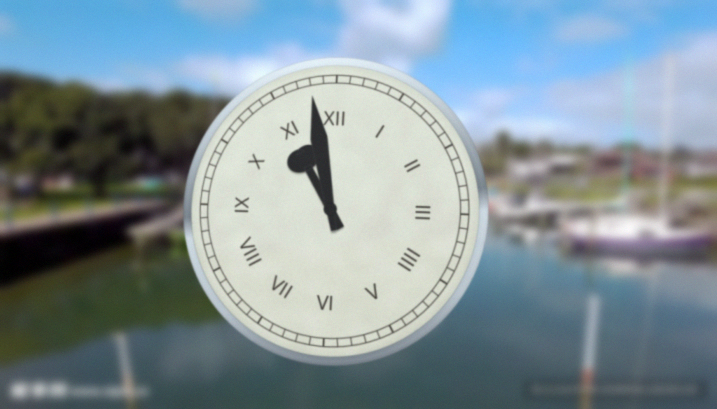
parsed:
10,58
